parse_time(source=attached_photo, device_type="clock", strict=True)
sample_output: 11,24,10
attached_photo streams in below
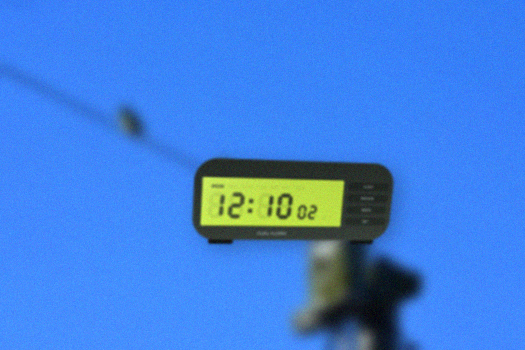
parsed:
12,10,02
